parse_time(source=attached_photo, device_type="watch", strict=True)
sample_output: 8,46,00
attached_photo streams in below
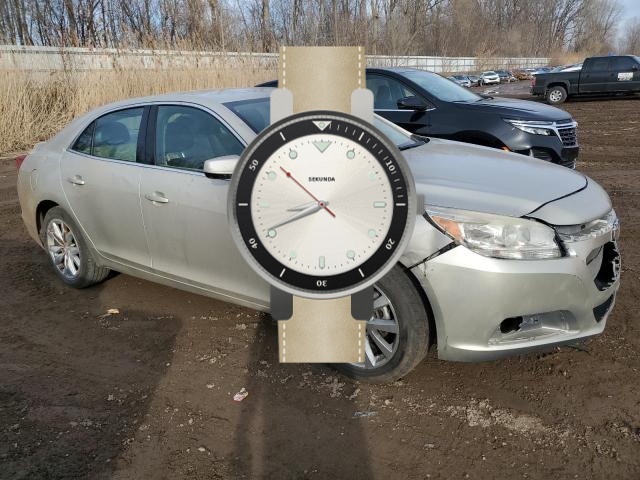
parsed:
8,40,52
